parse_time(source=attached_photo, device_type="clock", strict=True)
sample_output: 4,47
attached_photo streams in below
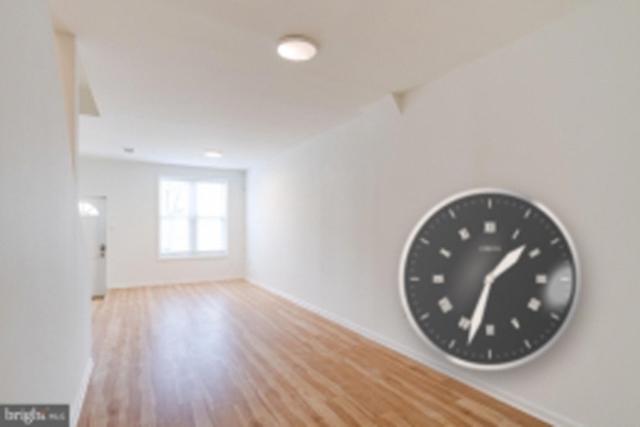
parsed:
1,33
